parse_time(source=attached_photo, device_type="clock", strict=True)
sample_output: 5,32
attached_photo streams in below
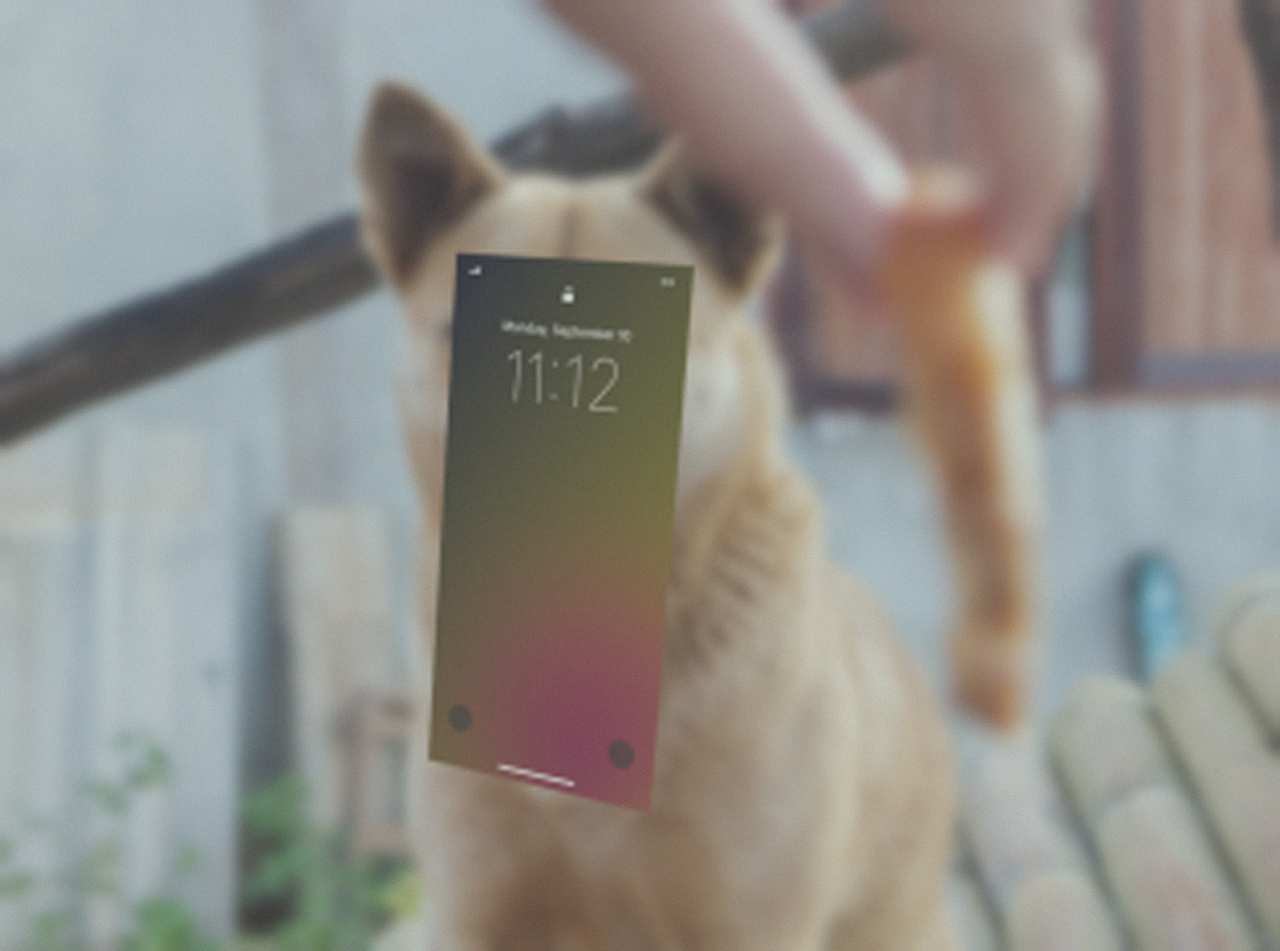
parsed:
11,12
